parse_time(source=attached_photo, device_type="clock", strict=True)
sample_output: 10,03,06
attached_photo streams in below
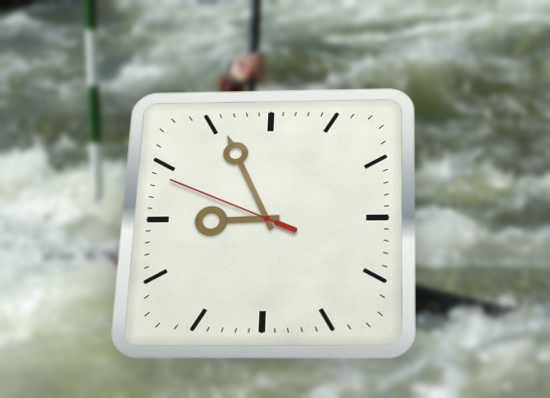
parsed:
8,55,49
